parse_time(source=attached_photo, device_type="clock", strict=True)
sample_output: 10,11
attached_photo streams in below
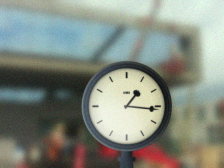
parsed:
1,16
